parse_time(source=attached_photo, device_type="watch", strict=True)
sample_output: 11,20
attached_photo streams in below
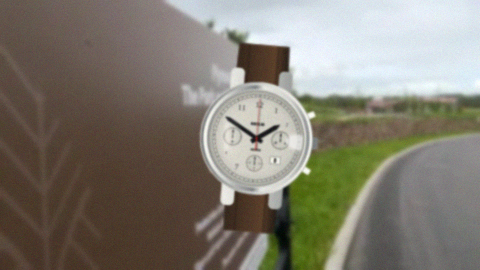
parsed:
1,50
